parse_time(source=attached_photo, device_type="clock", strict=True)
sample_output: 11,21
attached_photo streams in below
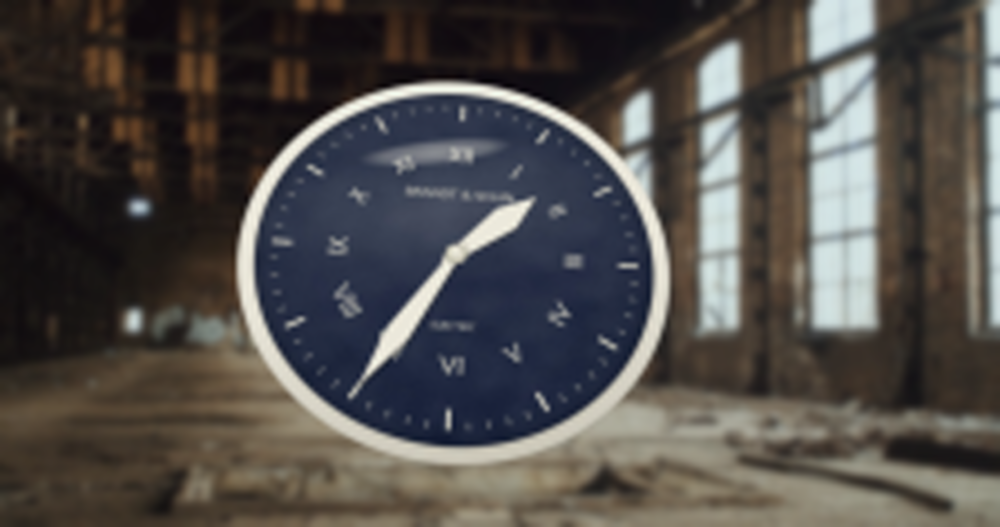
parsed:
1,35
